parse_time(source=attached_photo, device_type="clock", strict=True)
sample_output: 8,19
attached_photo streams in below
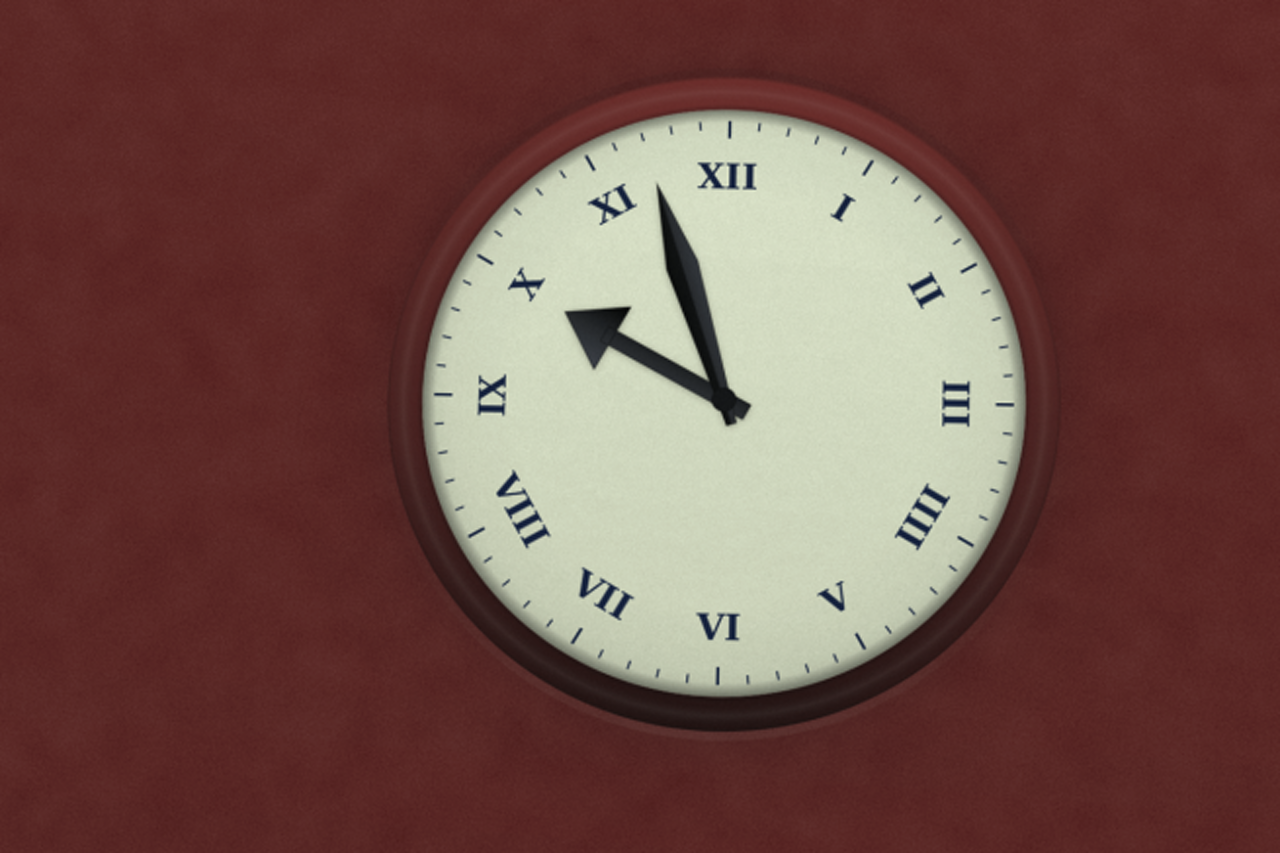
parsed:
9,57
